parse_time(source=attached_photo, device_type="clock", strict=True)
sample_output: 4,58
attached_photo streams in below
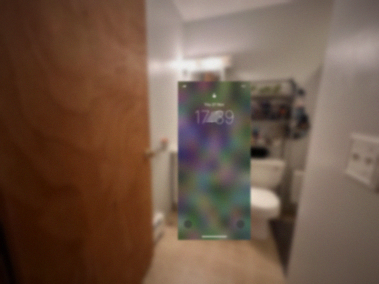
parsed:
17,39
